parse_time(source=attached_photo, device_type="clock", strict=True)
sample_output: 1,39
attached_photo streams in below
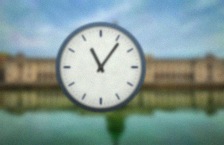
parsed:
11,06
